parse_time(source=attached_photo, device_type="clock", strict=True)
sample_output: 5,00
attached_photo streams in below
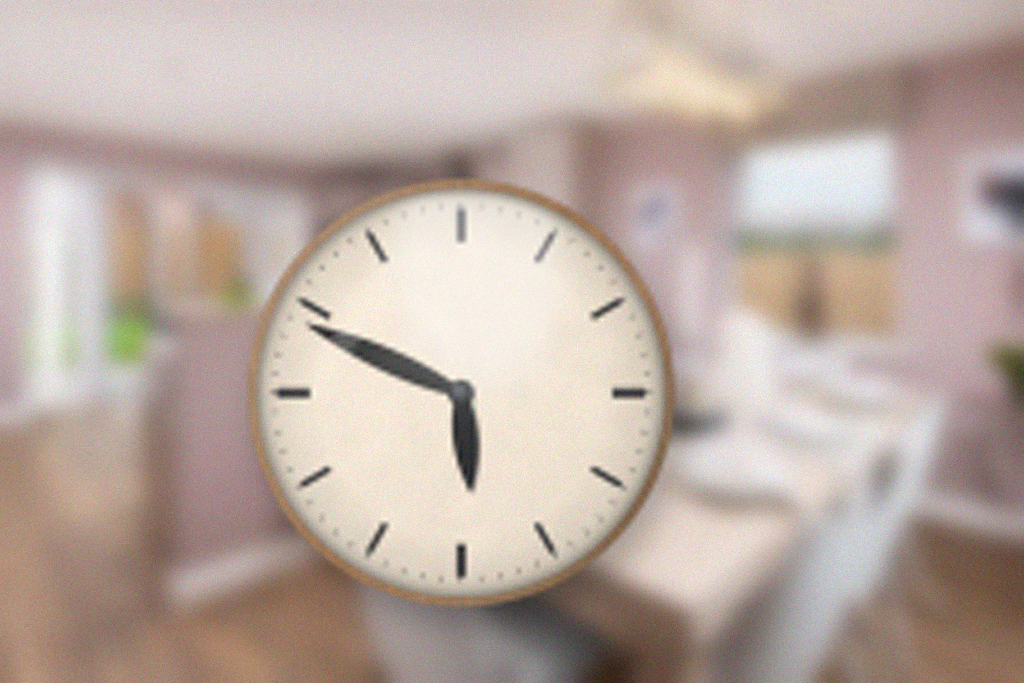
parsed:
5,49
